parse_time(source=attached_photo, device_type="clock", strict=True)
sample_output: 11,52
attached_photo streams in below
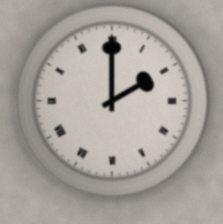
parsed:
2,00
